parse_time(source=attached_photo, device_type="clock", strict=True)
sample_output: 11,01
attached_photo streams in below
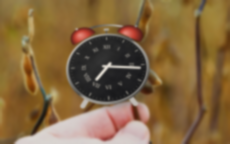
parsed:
7,16
